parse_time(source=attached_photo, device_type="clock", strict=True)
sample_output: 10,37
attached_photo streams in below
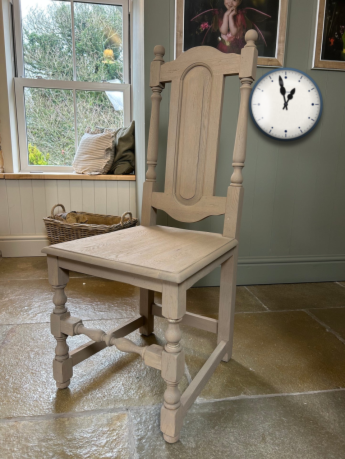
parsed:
12,58
